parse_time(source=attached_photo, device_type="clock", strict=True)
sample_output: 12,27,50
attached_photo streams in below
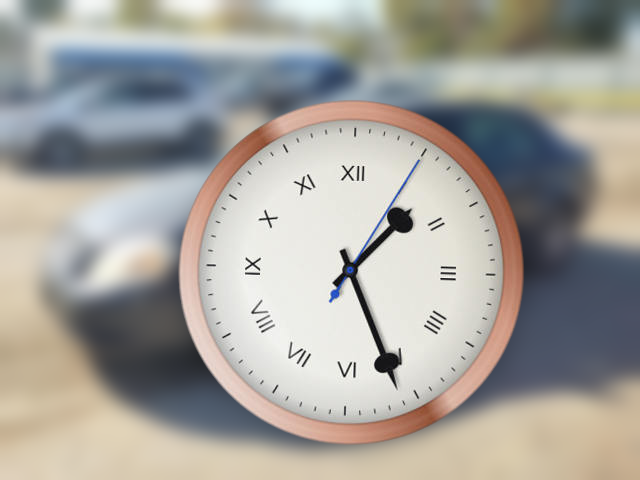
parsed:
1,26,05
